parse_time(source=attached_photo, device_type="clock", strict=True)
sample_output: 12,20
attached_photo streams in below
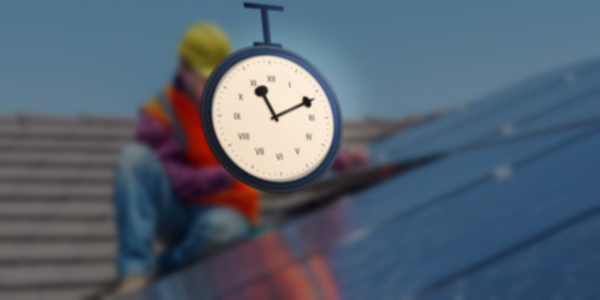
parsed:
11,11
